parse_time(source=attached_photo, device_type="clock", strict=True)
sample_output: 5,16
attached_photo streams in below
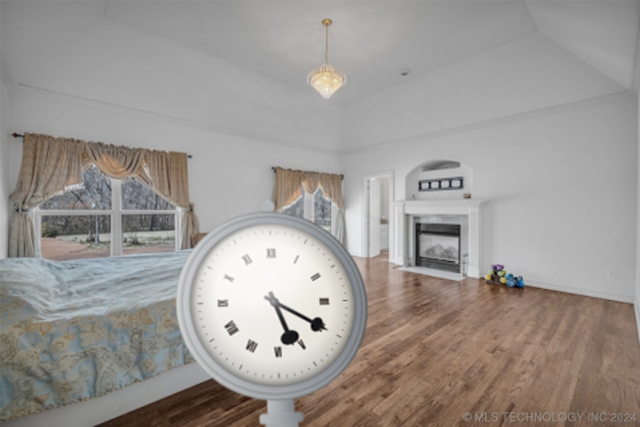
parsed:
5,20
